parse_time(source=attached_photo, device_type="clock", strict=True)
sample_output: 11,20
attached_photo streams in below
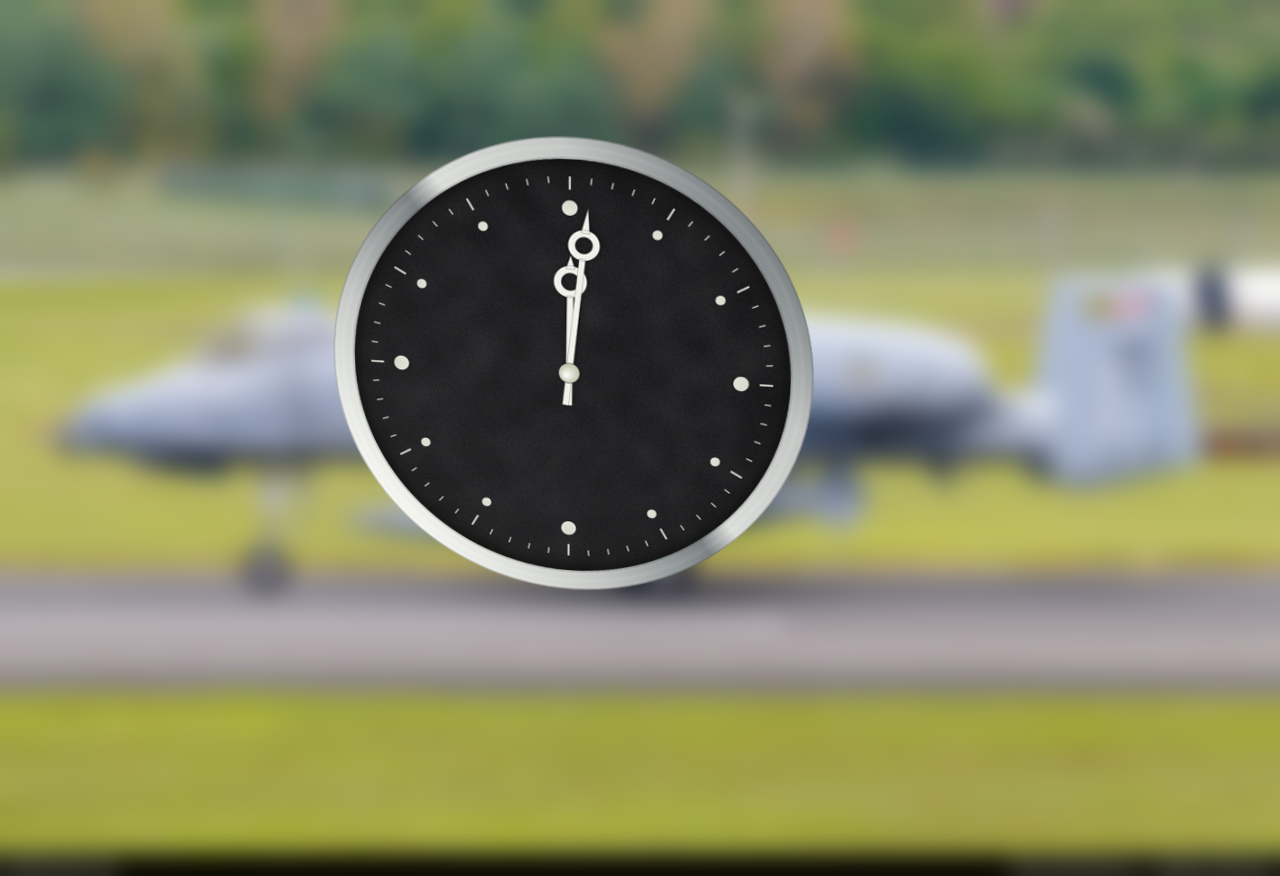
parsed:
12,01
